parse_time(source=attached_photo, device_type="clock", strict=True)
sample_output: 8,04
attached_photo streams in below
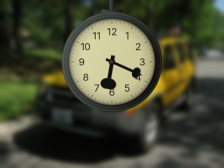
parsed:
6,19
